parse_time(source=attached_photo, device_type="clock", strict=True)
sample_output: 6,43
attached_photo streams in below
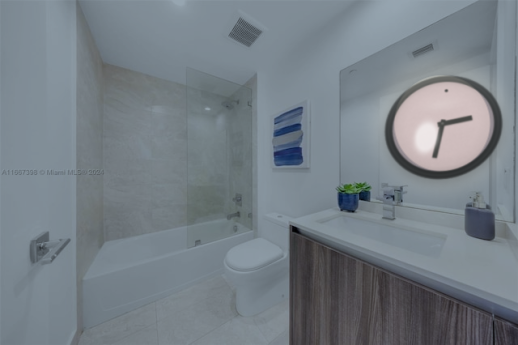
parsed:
2,31
